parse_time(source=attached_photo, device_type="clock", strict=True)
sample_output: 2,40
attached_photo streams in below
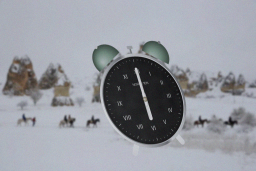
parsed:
6,00
